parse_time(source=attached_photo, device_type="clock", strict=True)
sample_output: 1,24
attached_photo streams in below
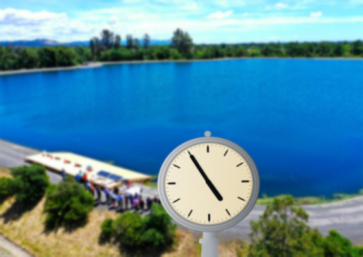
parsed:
4,55
